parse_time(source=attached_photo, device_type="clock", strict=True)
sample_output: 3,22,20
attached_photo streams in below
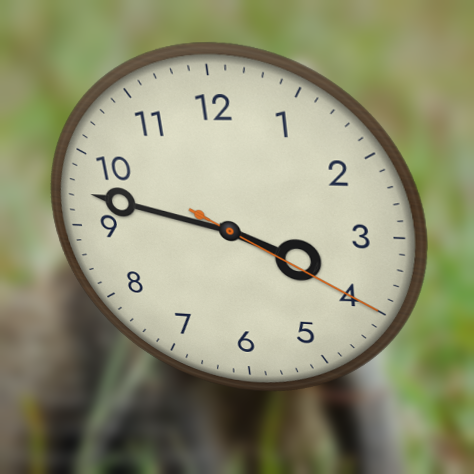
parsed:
3,47,20
